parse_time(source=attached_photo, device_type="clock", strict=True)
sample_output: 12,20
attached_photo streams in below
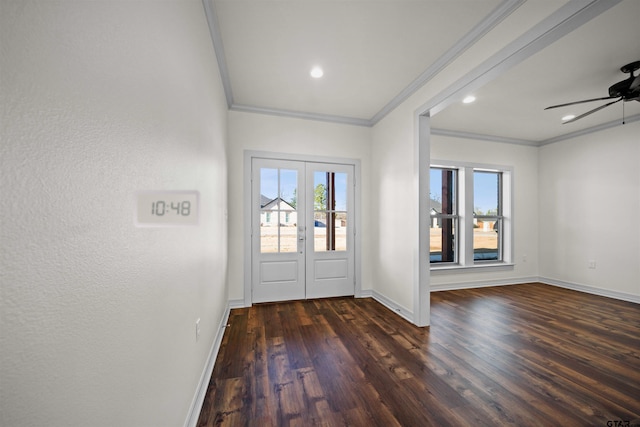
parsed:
10,48
